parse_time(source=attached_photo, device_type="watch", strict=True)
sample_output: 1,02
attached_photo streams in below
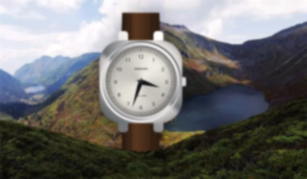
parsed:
3,33
